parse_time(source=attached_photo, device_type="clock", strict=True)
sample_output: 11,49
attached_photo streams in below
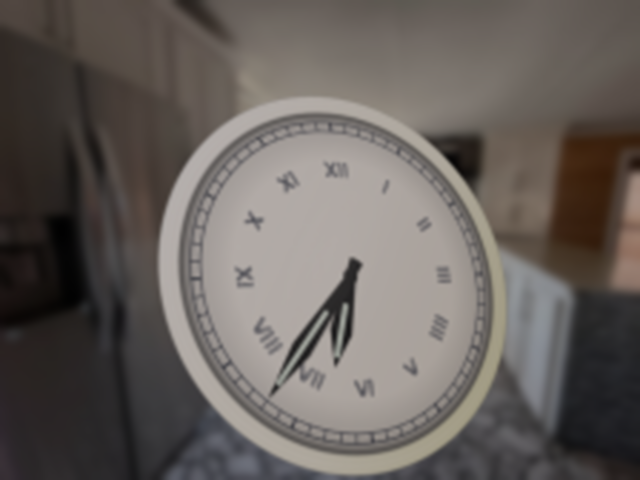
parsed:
6,37
